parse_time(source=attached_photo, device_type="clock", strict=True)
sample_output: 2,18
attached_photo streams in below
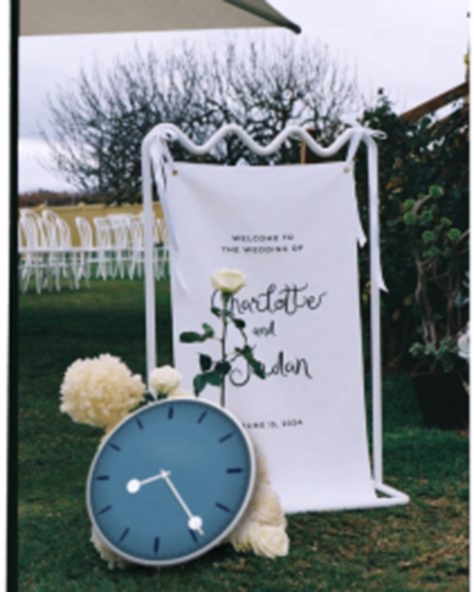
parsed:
8,24
